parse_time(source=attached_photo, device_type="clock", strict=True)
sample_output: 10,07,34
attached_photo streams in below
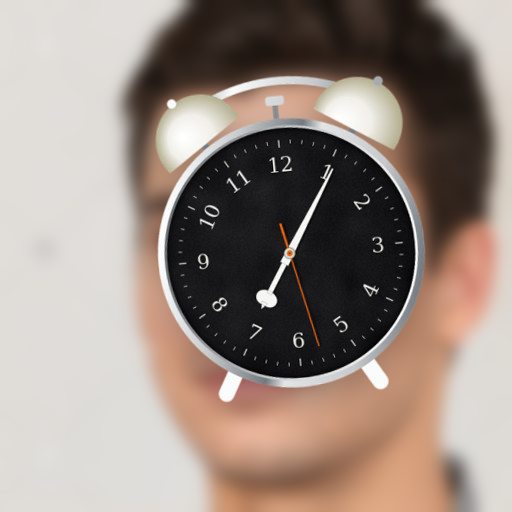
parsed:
7,05,28
